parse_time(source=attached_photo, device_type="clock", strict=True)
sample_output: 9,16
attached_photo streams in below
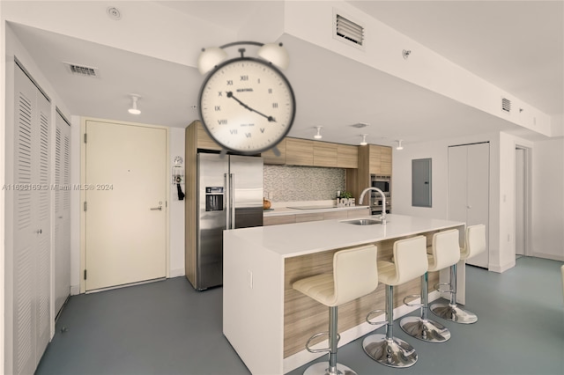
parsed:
10,20
